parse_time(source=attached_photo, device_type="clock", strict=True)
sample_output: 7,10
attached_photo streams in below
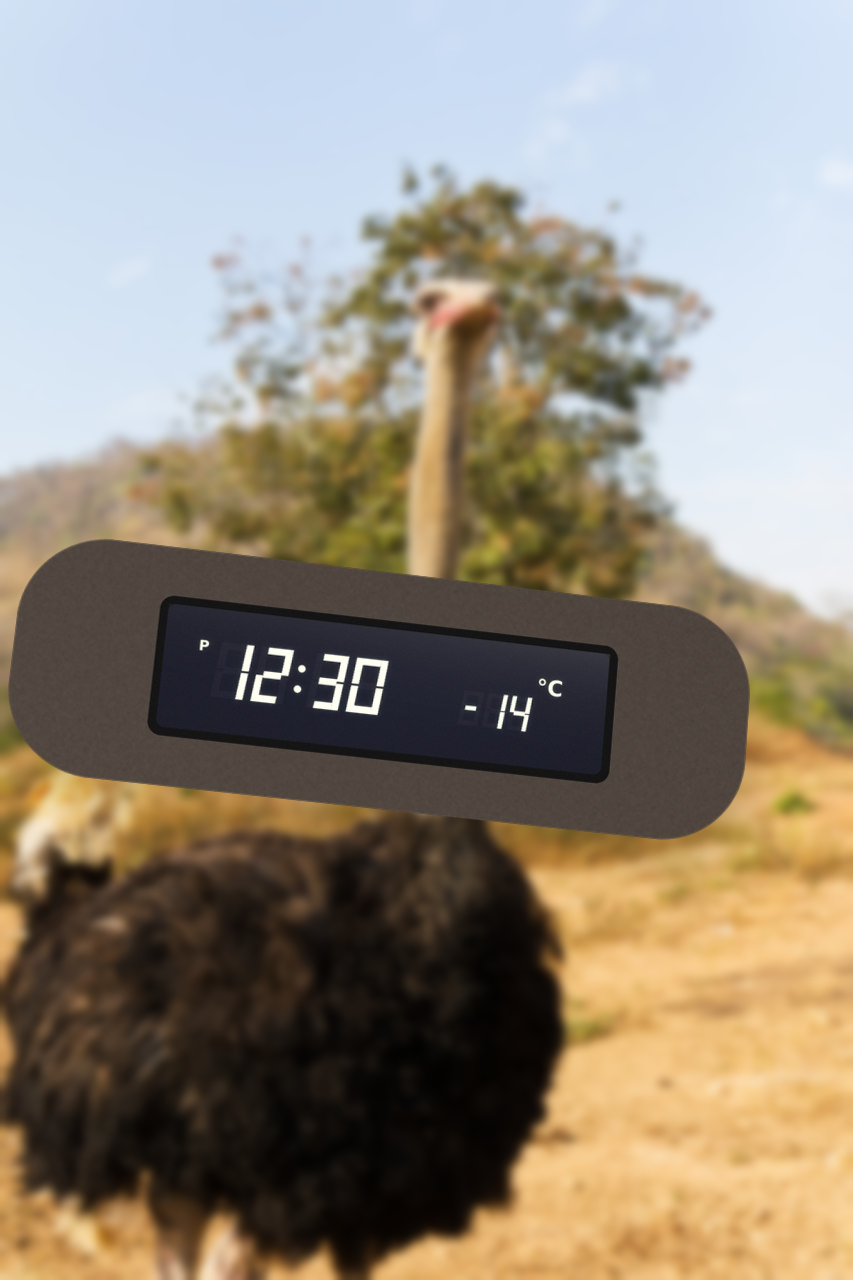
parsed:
12,30
